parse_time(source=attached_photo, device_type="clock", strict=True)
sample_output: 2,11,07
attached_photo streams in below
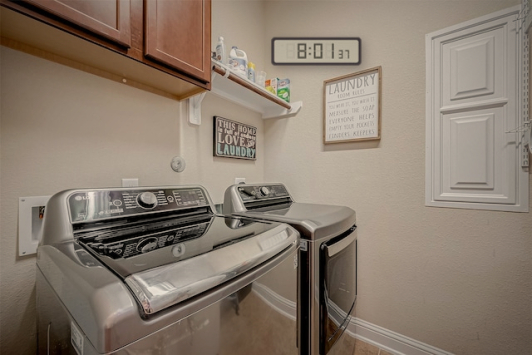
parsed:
8,01,37
